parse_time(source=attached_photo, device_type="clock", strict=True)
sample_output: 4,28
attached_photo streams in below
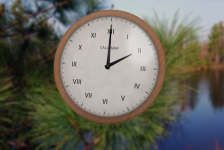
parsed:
2,00
